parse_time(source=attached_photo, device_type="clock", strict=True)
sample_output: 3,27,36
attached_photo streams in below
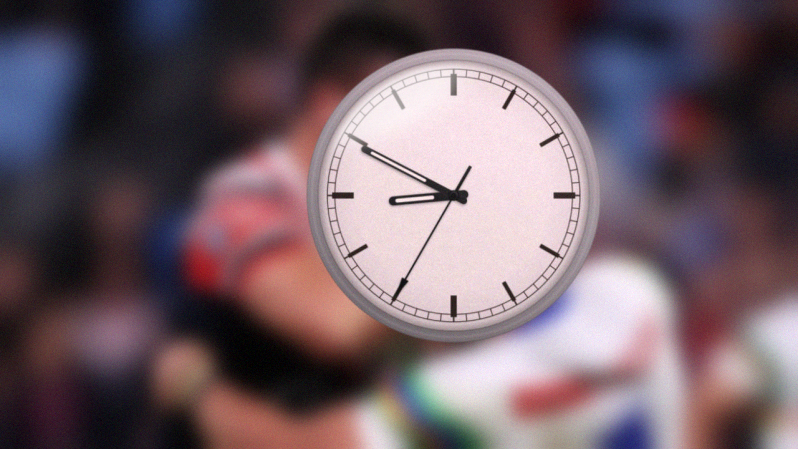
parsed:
8,49,35
